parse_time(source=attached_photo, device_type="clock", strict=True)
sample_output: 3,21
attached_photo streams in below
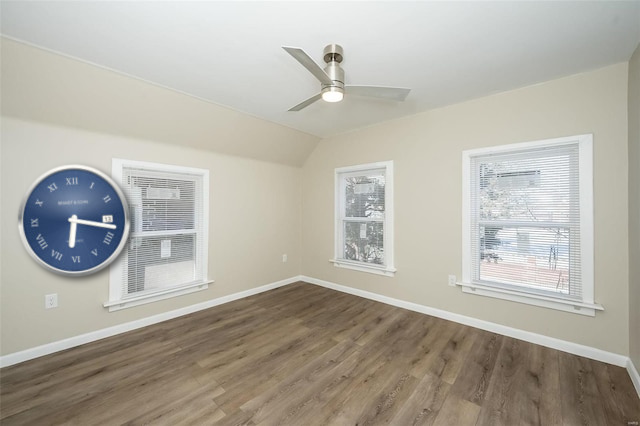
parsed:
6,17
